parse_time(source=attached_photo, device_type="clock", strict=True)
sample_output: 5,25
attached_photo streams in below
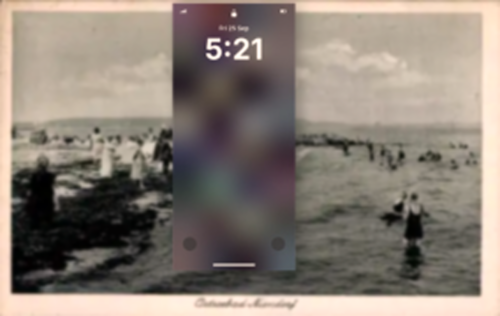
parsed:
5,21
